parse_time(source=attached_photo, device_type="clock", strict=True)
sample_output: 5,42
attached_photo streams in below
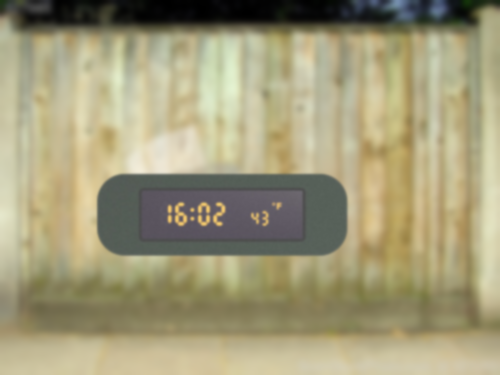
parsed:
16,02
